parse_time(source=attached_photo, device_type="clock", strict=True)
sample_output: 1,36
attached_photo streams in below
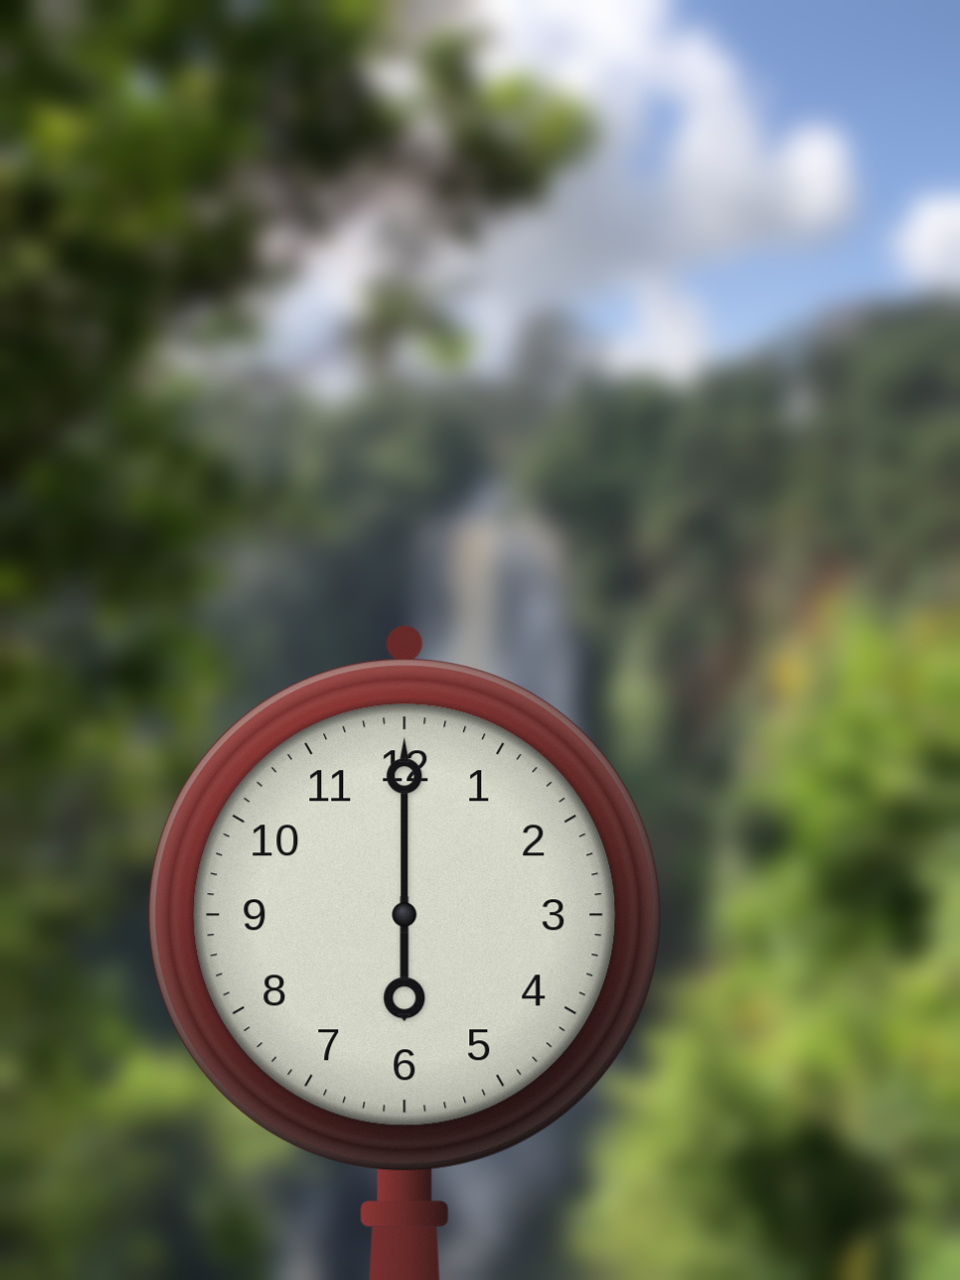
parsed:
6,00
